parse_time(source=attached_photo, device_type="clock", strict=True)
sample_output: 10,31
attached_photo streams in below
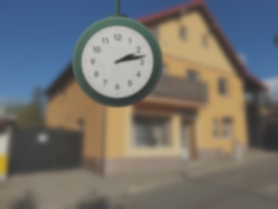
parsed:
2,13
